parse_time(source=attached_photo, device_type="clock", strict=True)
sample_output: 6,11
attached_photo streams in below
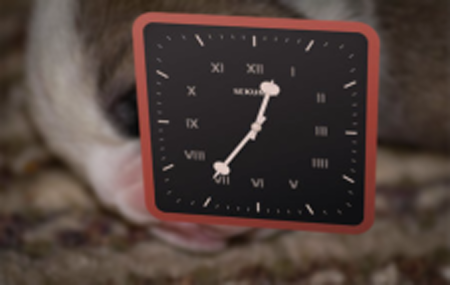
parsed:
12,36
